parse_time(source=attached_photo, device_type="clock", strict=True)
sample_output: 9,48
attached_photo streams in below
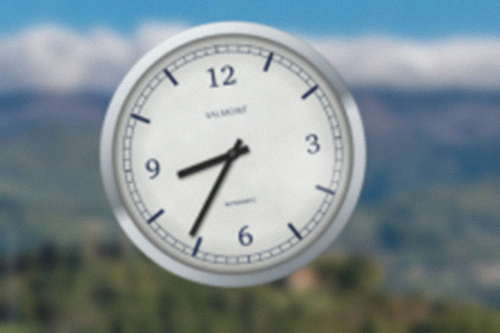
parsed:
8,36
